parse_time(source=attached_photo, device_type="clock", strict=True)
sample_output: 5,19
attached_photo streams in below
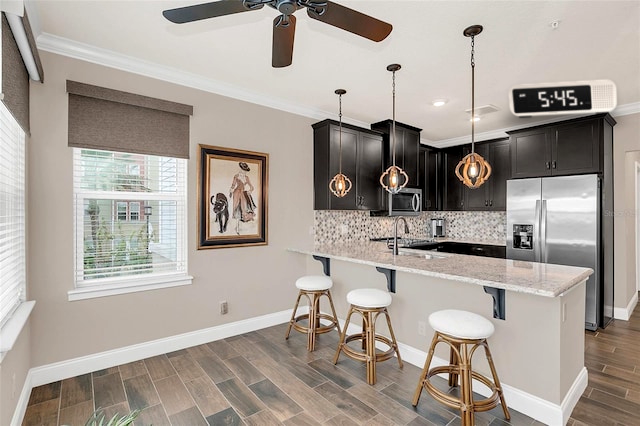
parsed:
5,45
